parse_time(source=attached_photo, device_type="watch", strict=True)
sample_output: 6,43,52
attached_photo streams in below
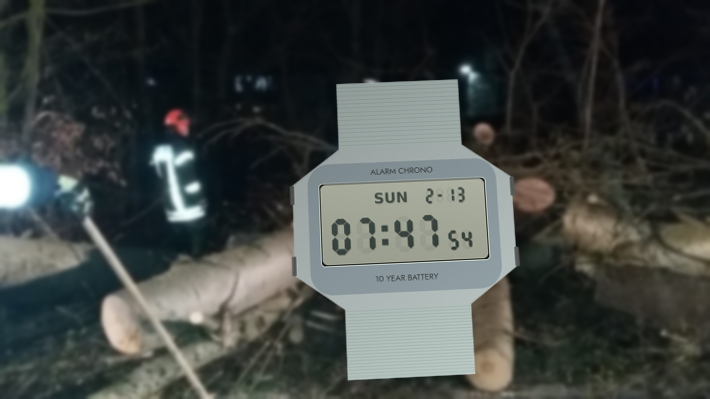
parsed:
7,47,54
